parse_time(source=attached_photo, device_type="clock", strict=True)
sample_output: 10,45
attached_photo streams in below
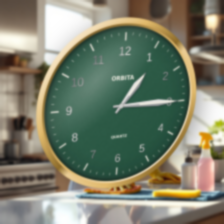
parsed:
1,15
